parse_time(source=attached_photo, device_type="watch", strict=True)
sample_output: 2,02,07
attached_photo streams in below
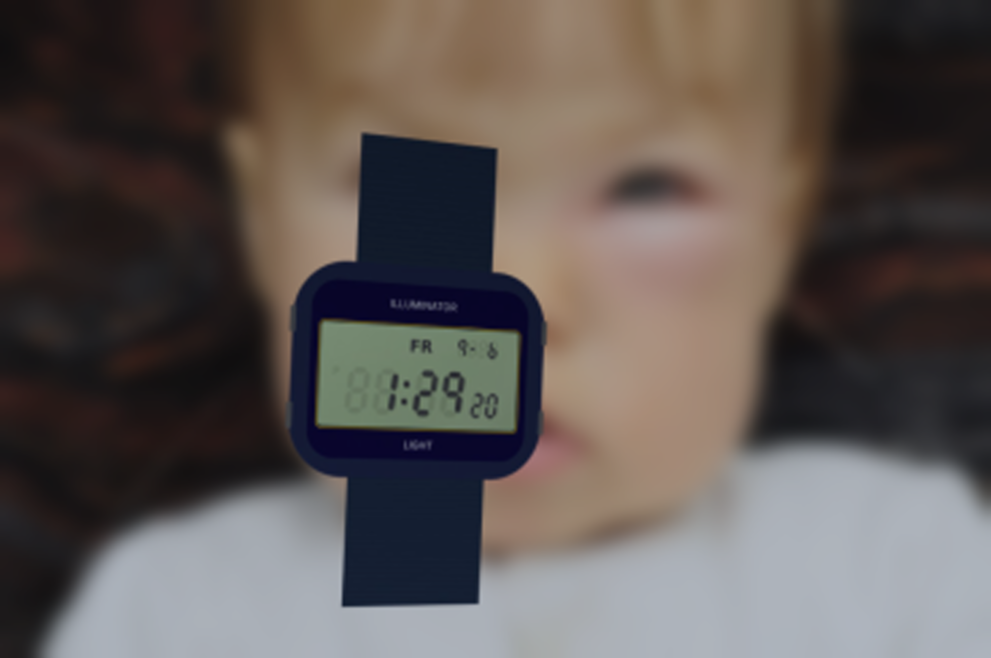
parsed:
1,29,20
